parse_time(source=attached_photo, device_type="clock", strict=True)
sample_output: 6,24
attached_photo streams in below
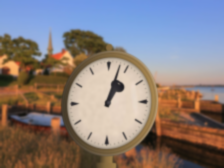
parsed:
1,03
